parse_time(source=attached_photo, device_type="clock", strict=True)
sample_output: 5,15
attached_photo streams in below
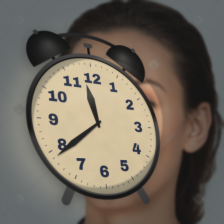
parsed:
11,39
